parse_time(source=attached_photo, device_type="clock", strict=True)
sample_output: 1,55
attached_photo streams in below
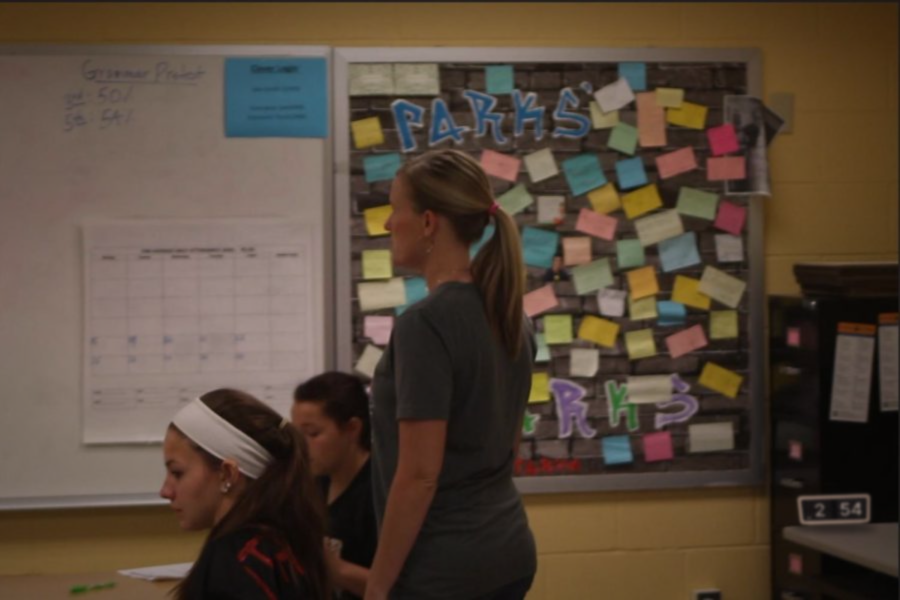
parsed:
2,54
